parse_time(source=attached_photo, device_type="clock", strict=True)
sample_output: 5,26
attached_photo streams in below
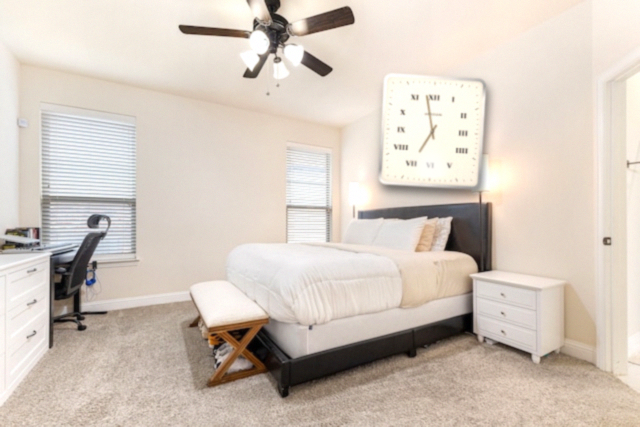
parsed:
6,58
